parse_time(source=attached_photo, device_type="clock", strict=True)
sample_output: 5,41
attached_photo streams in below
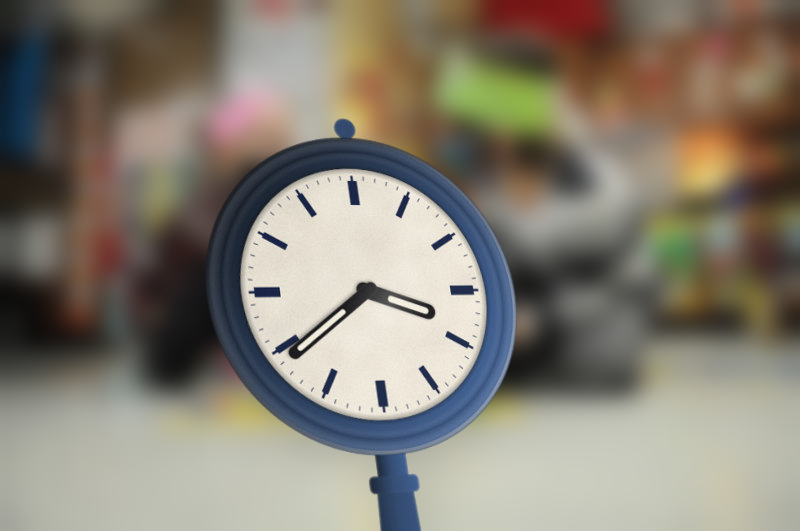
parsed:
3,39
